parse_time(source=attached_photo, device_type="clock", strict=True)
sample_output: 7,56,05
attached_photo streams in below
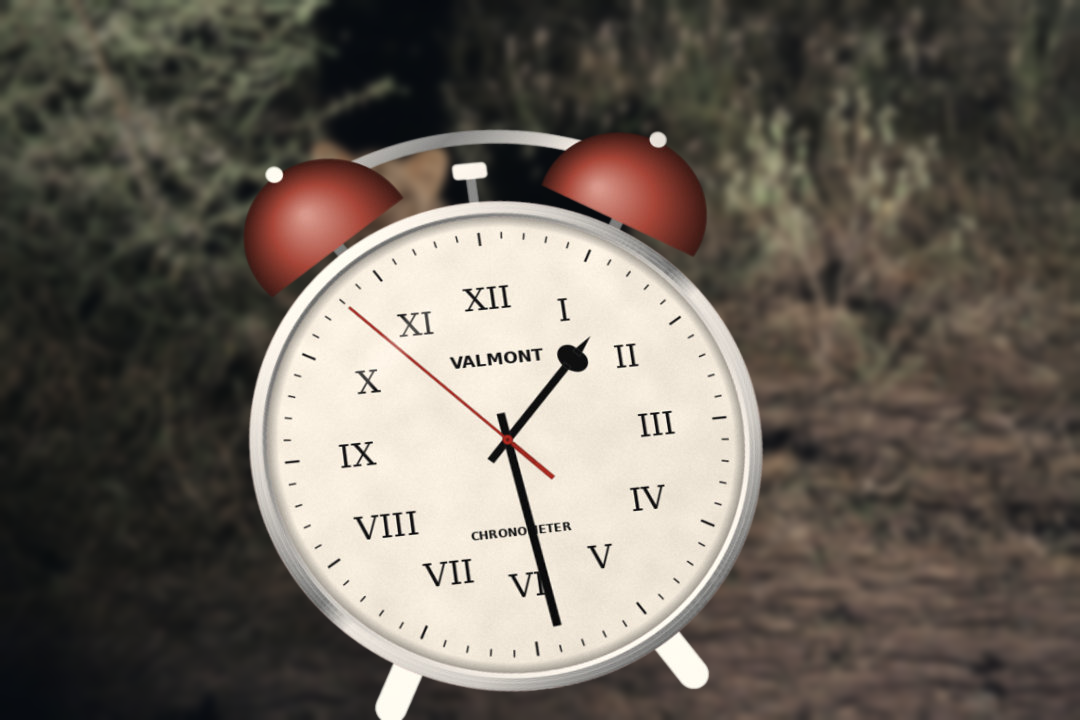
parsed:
1,28,53
